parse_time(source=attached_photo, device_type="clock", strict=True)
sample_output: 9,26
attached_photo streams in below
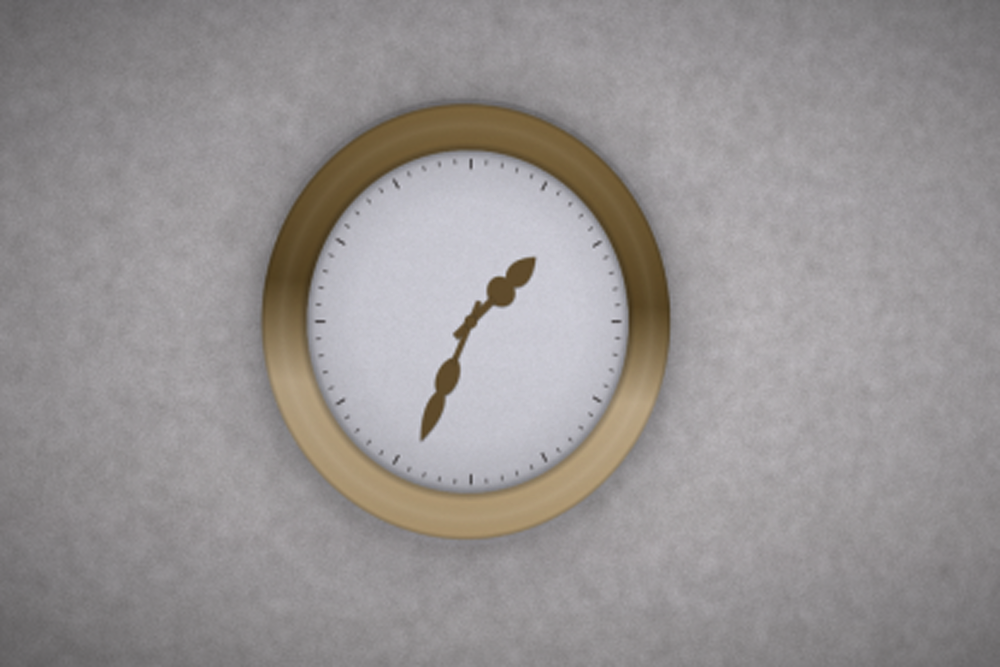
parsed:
1,34
